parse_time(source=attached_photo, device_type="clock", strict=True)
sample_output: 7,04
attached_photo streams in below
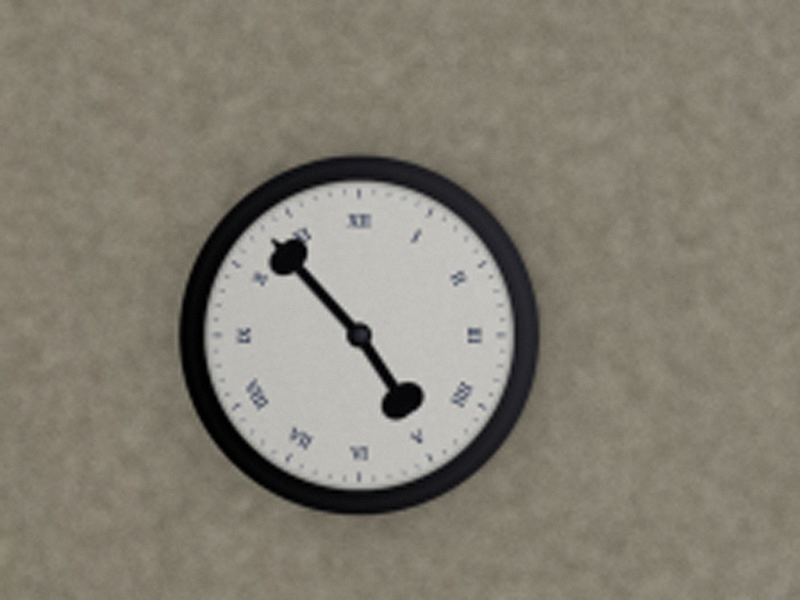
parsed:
4,53
